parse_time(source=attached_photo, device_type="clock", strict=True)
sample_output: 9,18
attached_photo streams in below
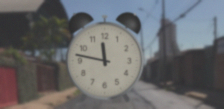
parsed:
11,47
